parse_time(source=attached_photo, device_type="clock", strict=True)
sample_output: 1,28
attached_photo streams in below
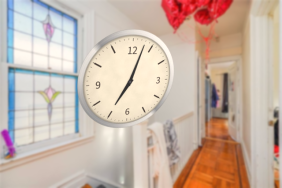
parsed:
7,03
